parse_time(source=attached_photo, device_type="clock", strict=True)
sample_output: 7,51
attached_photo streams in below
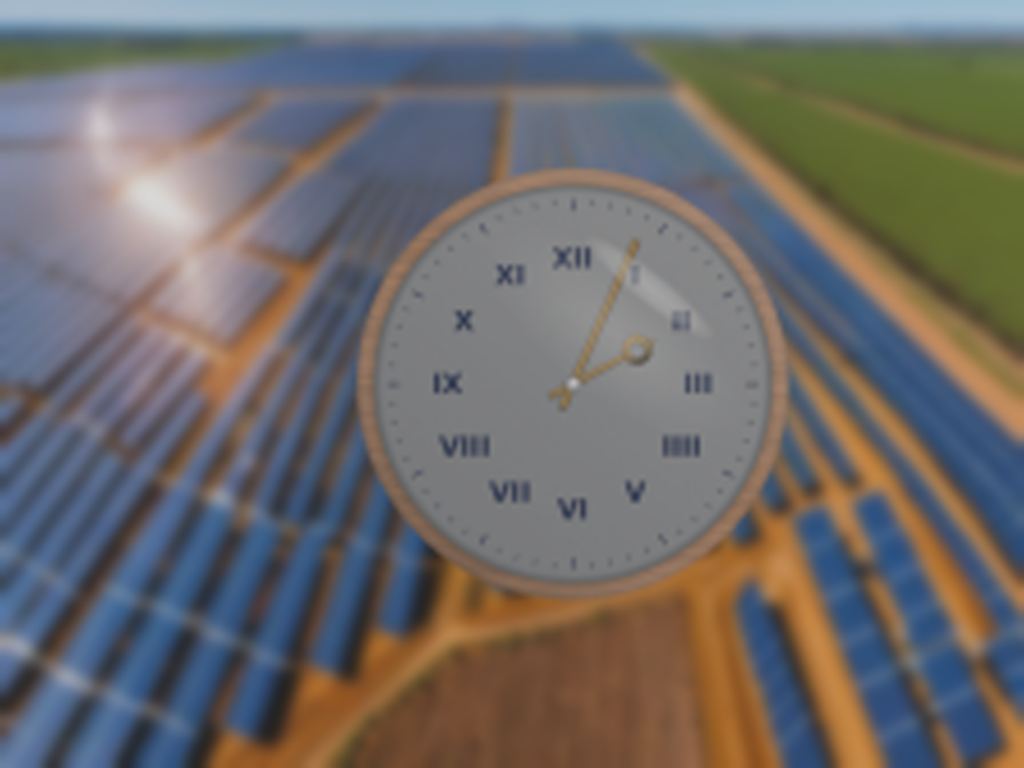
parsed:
2,04
